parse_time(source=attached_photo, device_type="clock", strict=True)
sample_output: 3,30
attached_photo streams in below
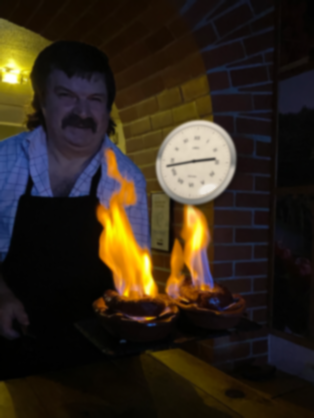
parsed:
2,43
